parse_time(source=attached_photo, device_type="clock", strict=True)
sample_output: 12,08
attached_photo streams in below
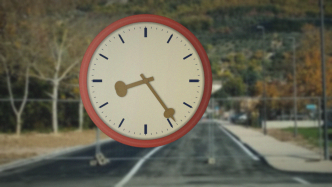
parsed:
8,24
